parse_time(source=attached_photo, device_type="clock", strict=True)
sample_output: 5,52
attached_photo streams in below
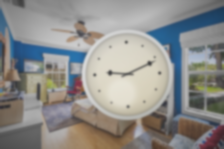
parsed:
9,11
